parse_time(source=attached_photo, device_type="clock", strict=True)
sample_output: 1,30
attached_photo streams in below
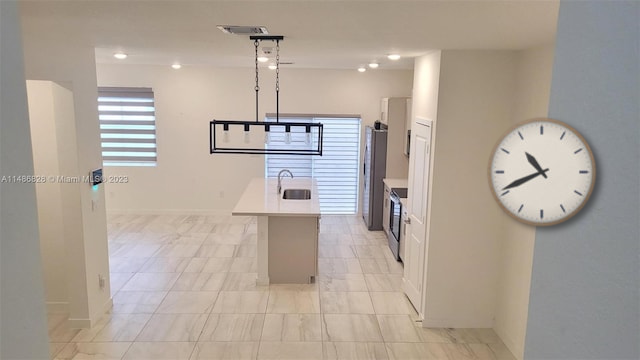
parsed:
10,41
